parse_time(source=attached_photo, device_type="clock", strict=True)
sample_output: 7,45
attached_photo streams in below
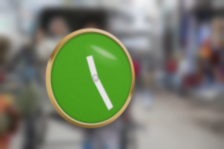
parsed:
11,25
